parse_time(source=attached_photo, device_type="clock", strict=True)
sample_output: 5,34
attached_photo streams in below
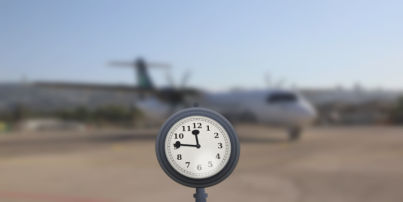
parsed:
11,46
